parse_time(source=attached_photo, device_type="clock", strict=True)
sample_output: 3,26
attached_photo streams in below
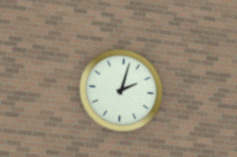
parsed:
2,02
